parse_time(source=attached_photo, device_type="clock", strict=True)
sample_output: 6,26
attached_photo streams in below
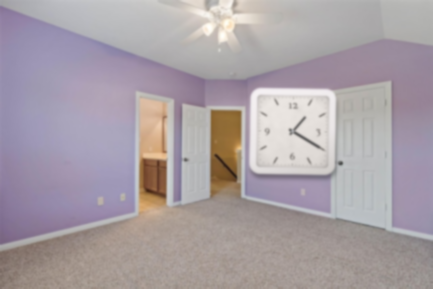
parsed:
1,20
